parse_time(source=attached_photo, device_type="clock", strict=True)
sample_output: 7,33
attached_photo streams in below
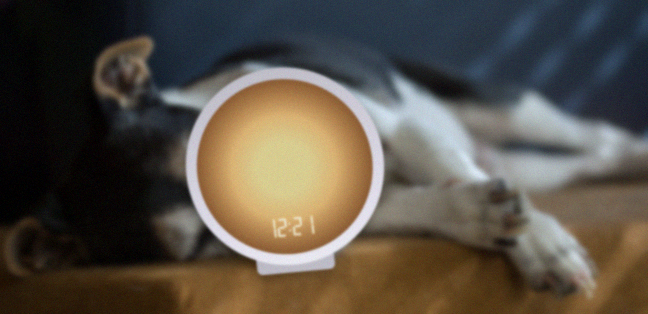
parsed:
12,21
